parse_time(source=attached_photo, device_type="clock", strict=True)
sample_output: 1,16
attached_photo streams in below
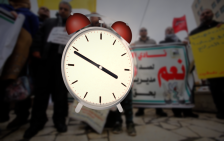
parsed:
3,49
